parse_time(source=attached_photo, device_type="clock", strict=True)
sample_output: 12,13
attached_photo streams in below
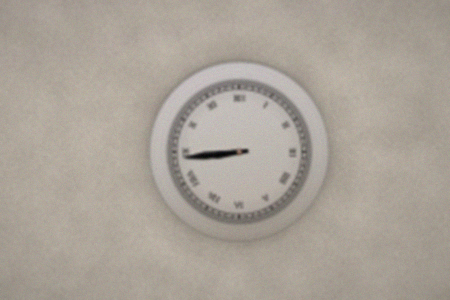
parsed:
8,44
